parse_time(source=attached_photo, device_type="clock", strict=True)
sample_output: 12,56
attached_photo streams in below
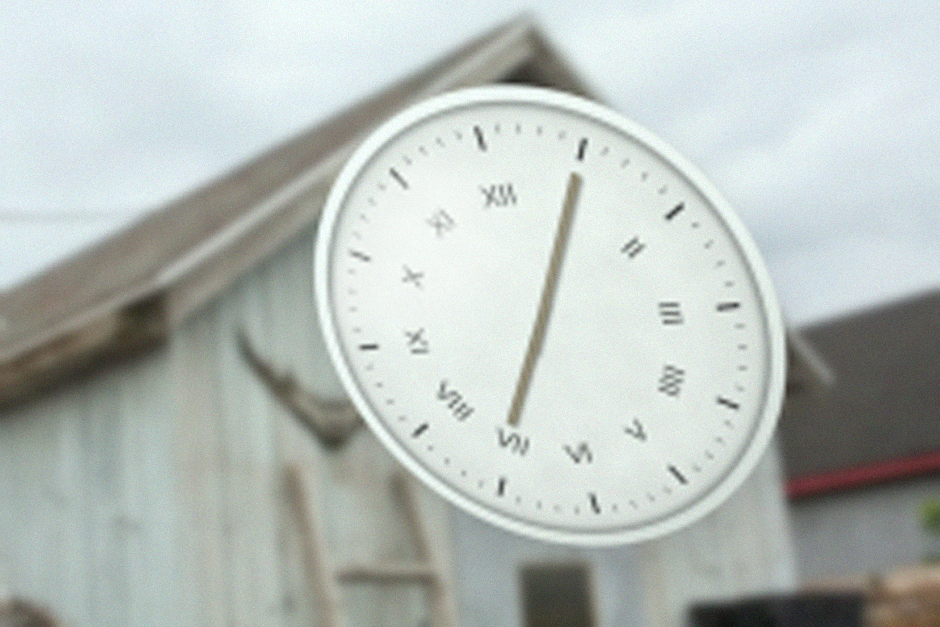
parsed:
7,05
